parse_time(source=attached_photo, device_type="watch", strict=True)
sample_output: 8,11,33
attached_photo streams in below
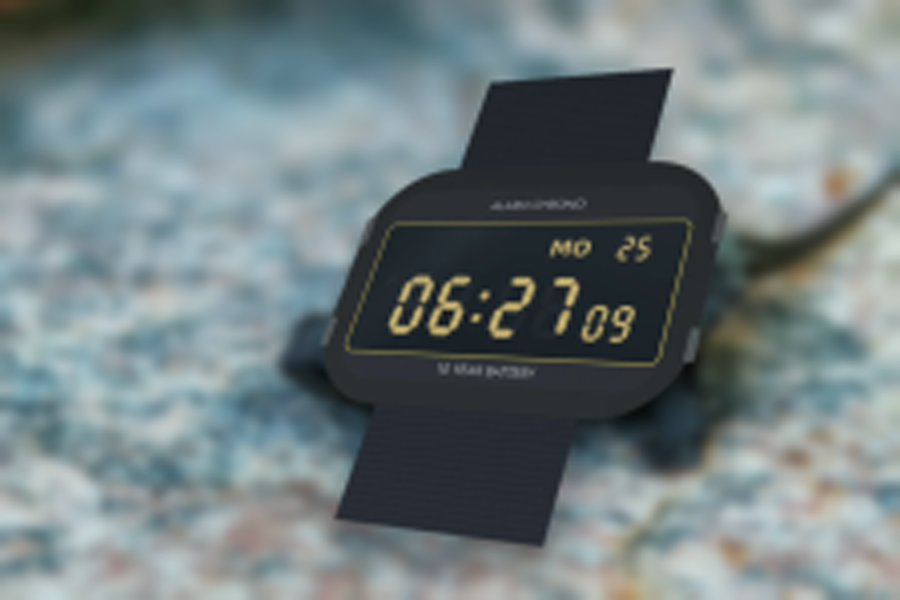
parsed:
6,27,09
